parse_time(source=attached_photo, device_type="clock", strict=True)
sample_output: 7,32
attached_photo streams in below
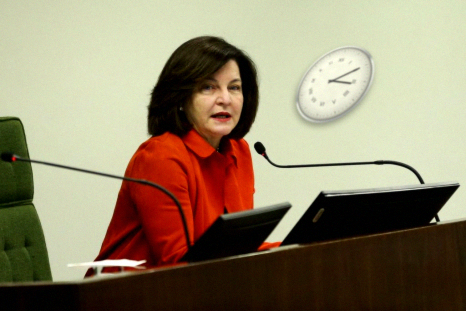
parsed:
3,10
